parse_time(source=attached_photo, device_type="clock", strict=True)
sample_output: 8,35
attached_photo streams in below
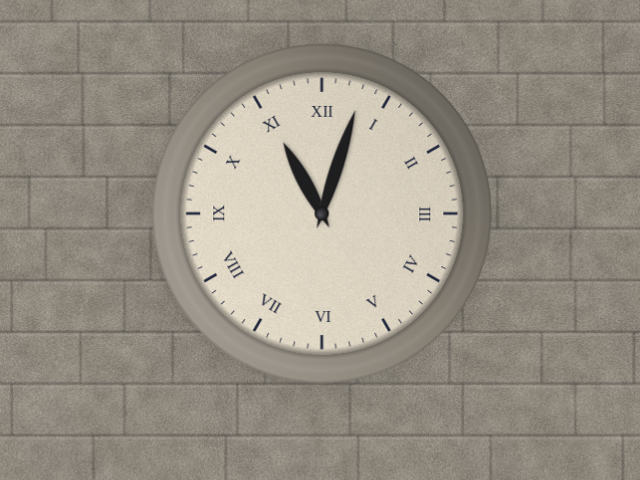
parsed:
11,03
